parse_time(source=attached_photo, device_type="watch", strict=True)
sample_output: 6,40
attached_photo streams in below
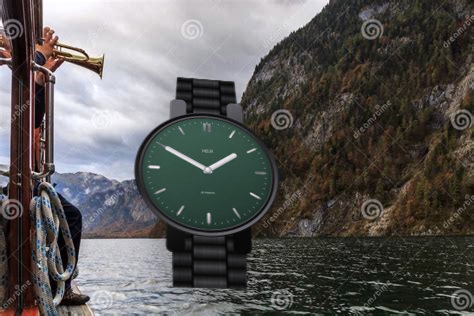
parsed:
1,50
